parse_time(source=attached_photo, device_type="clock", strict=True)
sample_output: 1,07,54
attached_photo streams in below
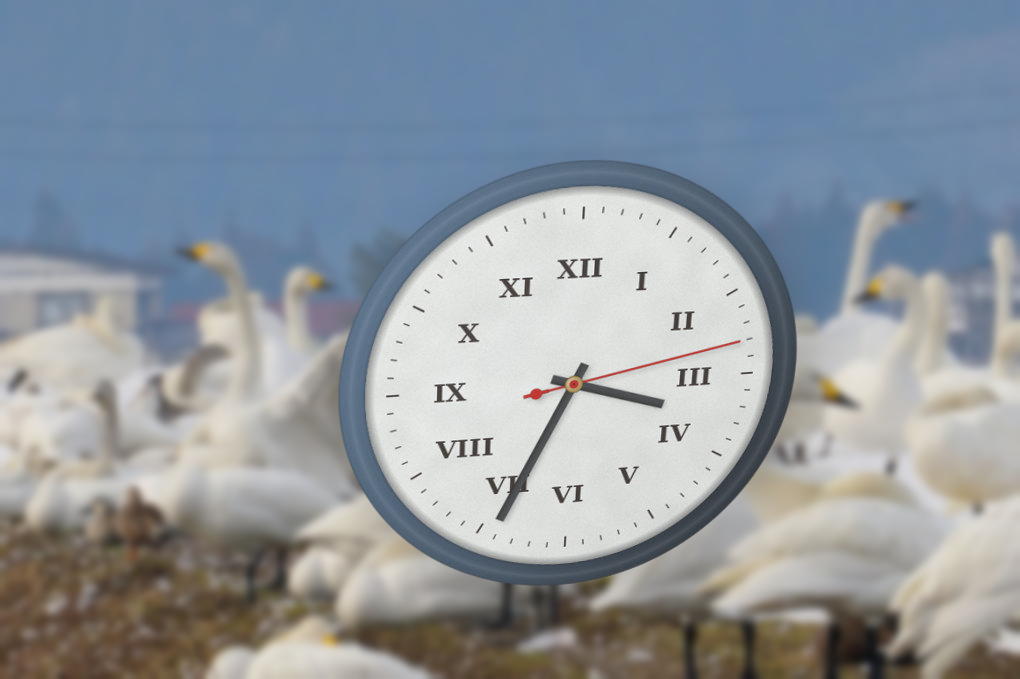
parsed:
3,34,13
